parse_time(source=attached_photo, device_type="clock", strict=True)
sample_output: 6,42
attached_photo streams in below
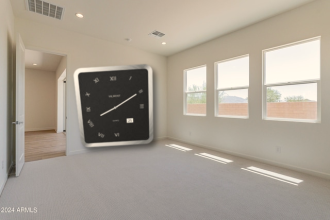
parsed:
8,10
